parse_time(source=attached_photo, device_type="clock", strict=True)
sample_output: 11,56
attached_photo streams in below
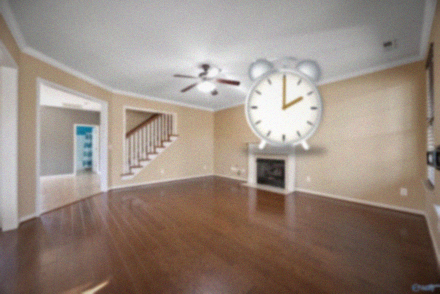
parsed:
2,00
